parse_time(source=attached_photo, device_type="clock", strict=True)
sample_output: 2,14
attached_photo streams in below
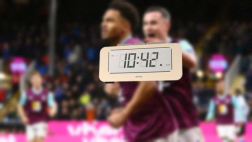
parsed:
10,42
